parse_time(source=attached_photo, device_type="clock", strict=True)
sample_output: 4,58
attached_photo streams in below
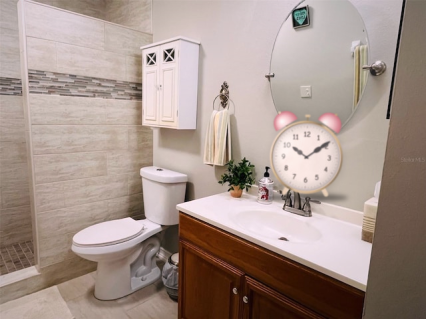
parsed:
10,09
